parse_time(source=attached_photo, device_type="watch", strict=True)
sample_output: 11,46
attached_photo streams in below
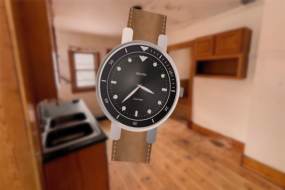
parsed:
3,37
